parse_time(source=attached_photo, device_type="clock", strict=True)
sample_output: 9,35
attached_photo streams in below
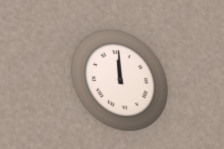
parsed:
12,01
